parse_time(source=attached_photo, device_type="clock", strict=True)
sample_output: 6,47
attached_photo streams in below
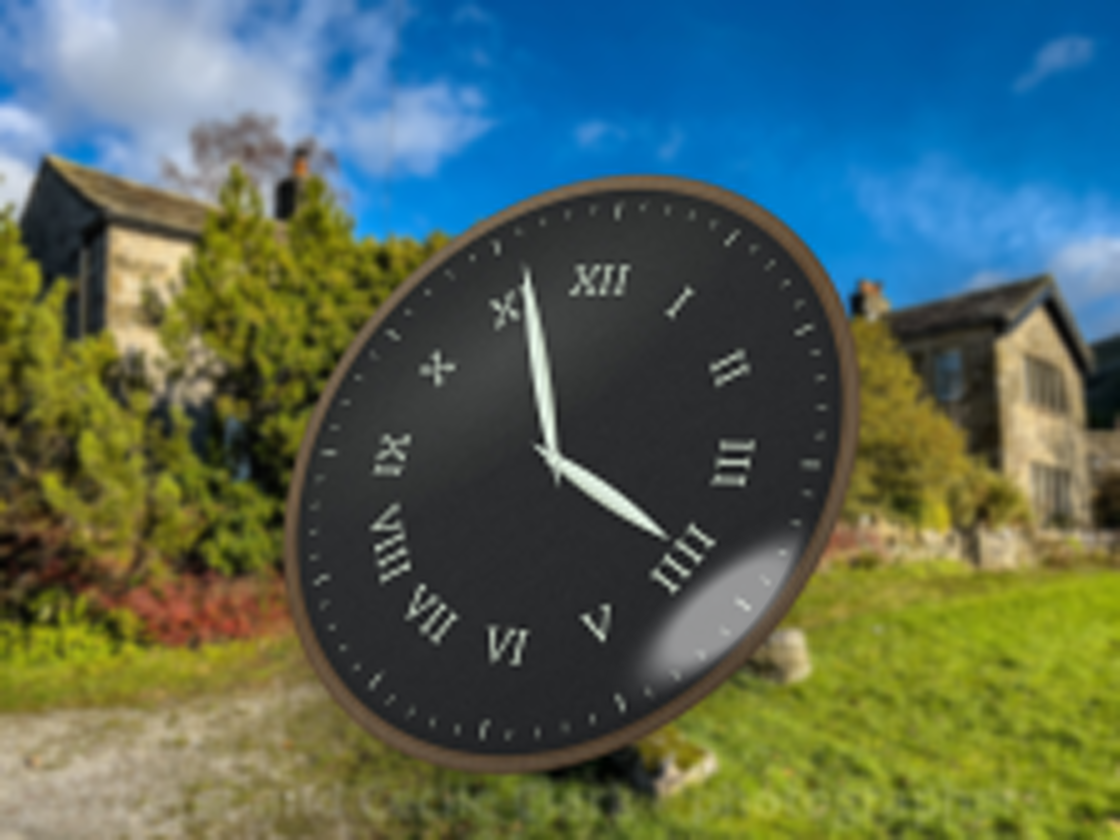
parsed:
3,56
